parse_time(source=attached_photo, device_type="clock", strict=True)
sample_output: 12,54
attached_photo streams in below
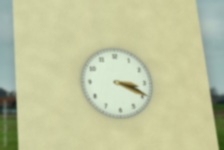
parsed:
3,19
